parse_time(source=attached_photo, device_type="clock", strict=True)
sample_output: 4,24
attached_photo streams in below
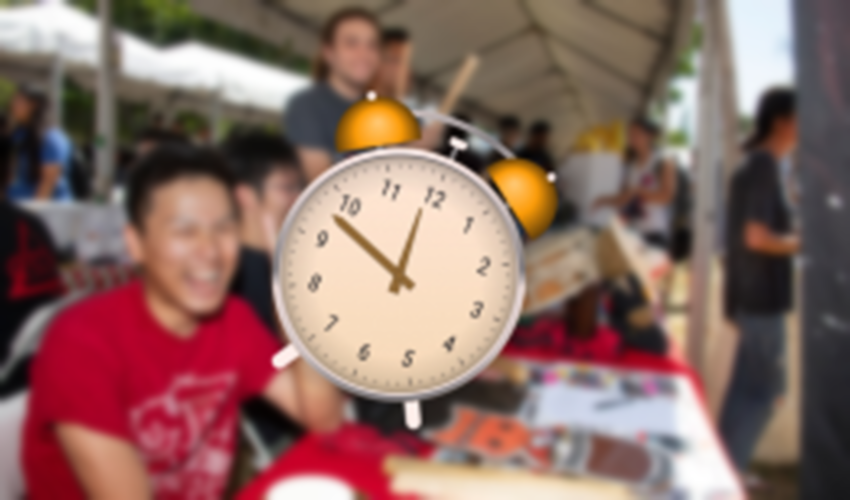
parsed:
11,48
